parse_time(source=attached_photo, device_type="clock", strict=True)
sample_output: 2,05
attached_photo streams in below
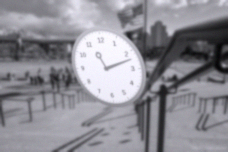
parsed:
11,12
